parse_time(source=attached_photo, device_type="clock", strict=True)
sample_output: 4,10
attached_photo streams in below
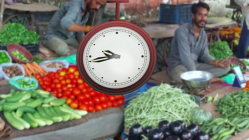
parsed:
9,43
